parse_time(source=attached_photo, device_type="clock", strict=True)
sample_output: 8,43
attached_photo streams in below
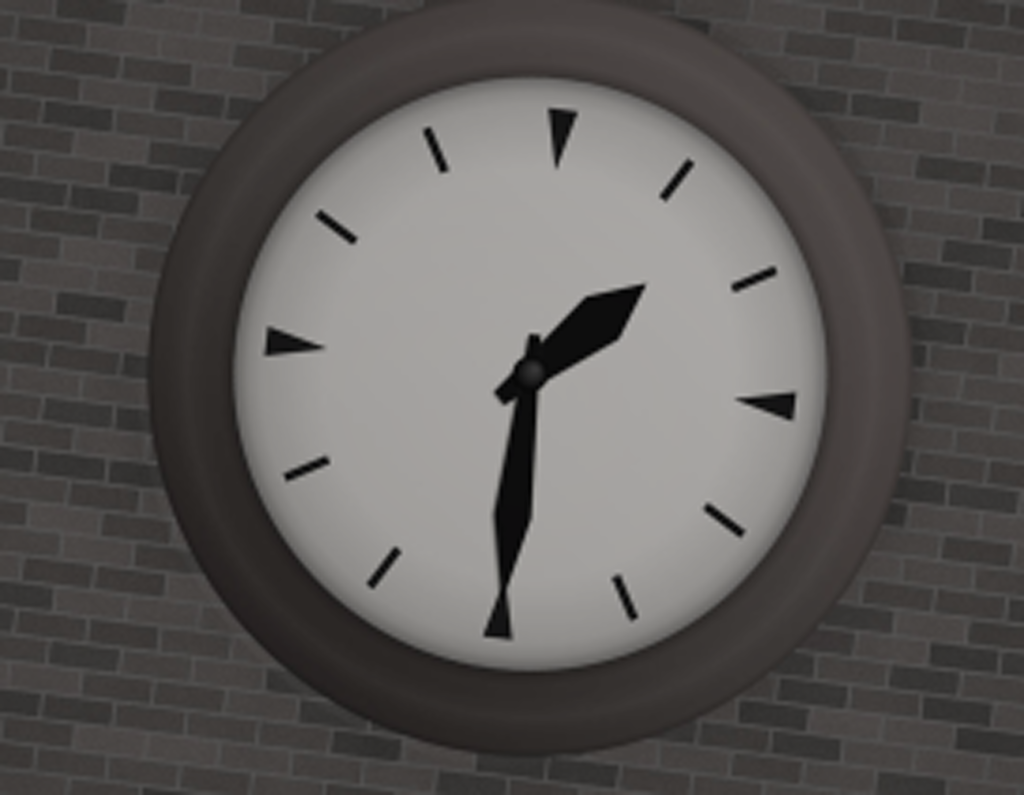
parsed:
1,30
